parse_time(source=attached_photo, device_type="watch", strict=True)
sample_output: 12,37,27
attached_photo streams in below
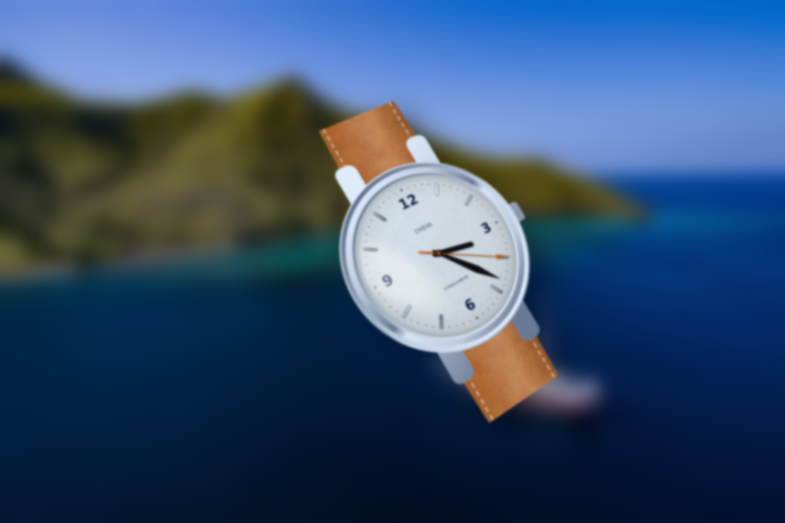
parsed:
3,23,20
